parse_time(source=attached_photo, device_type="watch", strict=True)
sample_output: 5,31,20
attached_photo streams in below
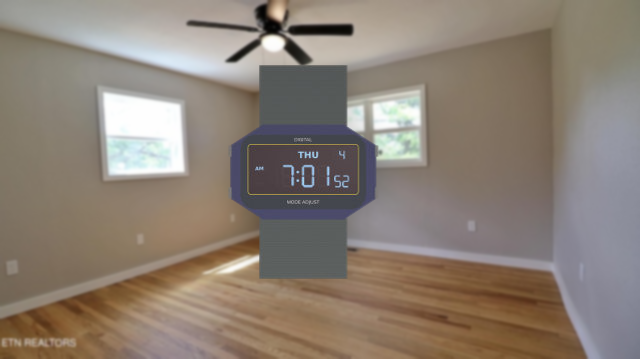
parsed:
7,01,52
